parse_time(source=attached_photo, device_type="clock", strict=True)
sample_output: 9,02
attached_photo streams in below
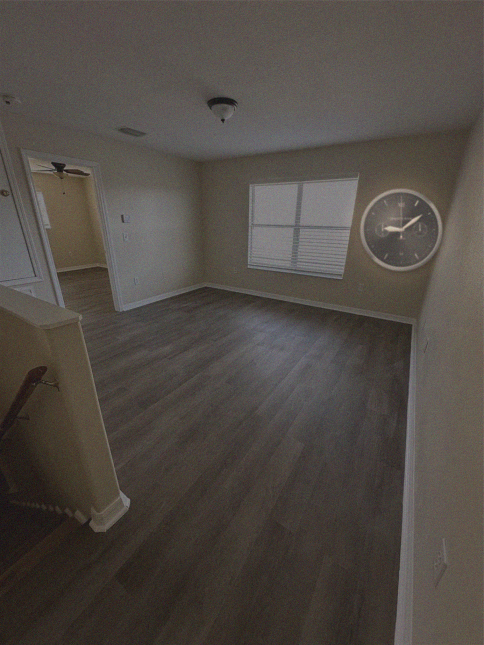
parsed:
9,09
